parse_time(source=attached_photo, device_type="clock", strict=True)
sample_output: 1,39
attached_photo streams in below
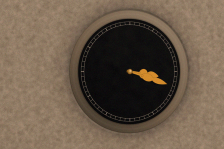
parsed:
3,18
